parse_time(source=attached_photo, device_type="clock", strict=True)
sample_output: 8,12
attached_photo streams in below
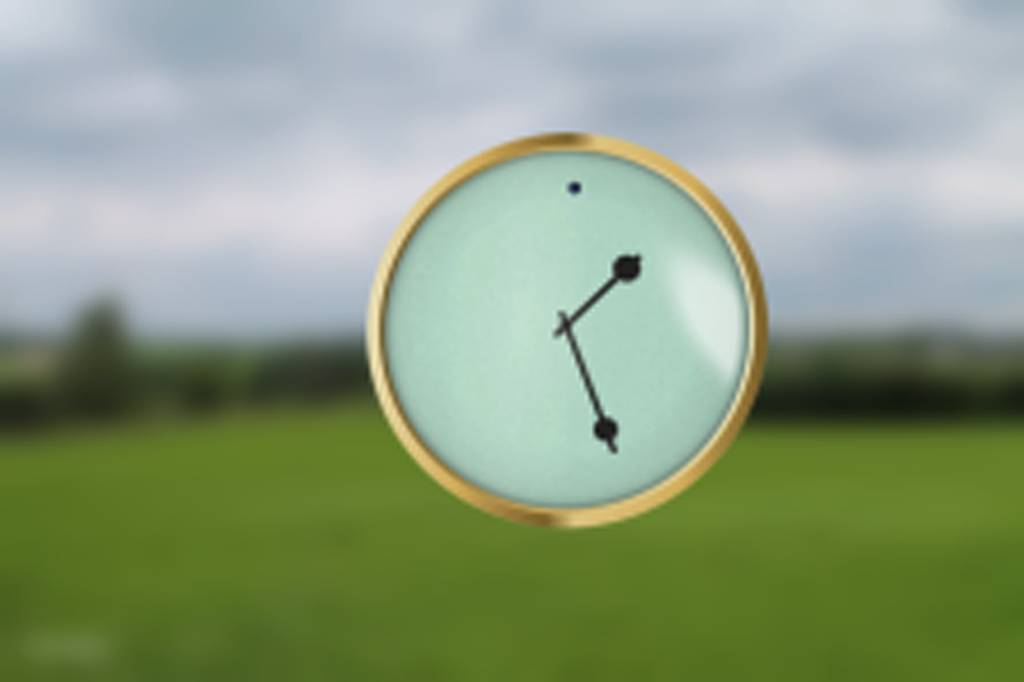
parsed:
1,26
